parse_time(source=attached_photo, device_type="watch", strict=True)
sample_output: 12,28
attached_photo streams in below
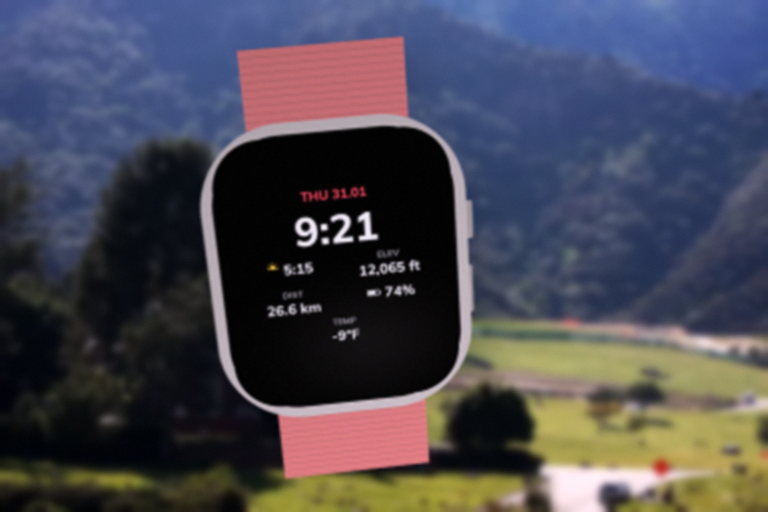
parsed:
9,21
